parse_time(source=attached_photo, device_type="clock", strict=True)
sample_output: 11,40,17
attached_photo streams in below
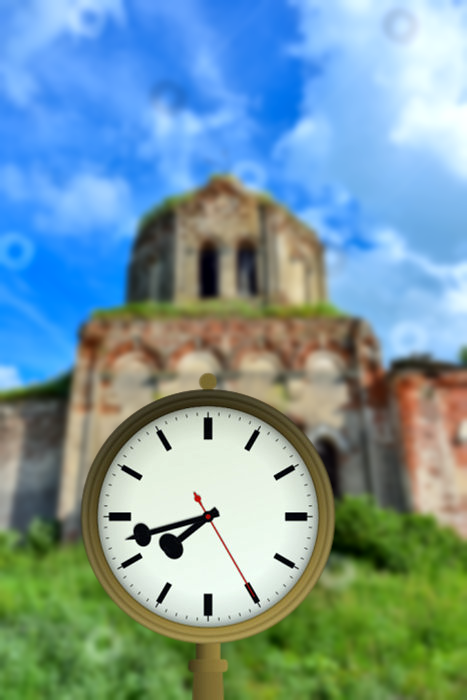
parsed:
7,42,25
